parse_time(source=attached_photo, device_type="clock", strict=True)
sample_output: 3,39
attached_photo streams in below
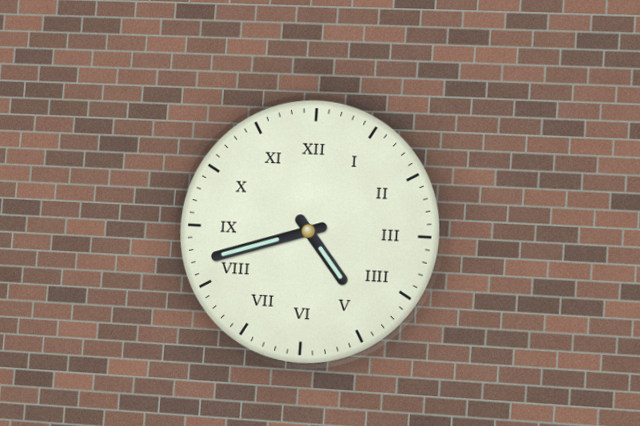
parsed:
4,42
